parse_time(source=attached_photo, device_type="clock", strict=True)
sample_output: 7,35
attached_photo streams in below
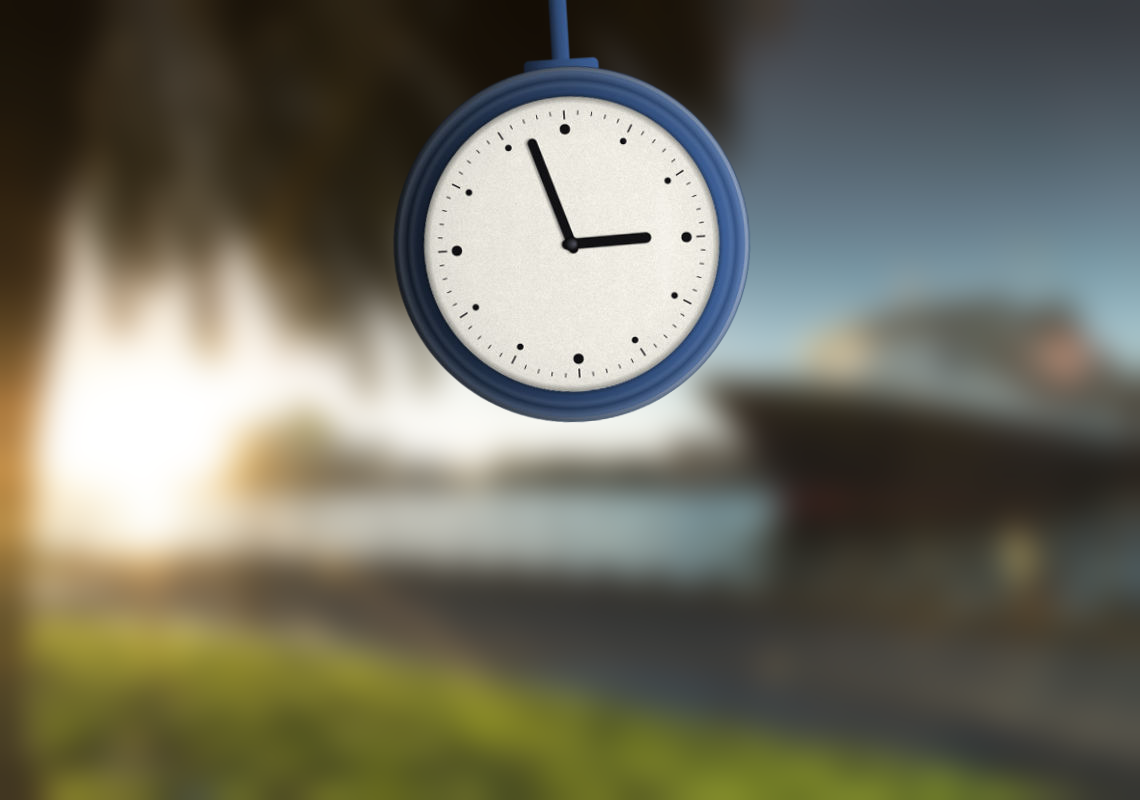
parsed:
2,57
